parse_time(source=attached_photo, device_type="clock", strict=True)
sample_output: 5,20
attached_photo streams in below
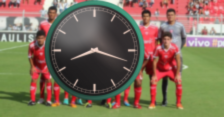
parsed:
8,18
